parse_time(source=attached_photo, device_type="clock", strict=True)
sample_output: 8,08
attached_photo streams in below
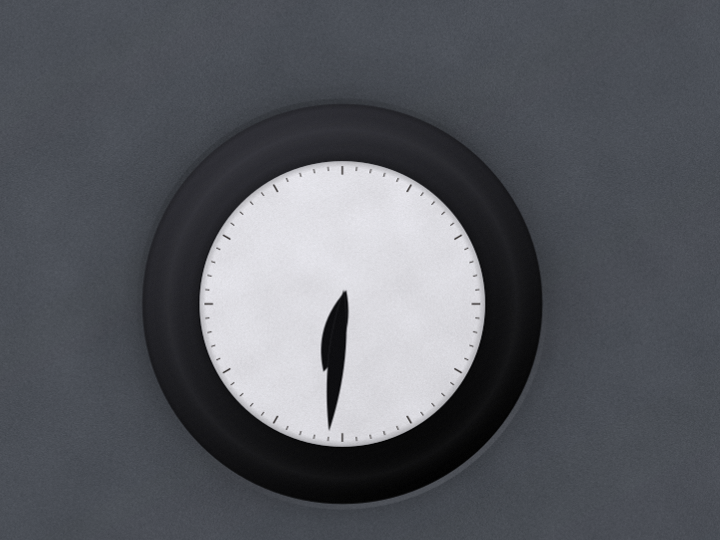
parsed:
6,31
